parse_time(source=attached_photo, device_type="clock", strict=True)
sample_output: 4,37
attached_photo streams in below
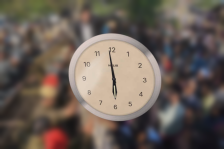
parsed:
5,59
